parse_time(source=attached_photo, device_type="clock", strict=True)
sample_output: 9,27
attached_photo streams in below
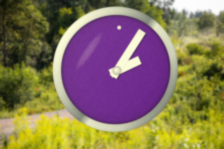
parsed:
2,05
